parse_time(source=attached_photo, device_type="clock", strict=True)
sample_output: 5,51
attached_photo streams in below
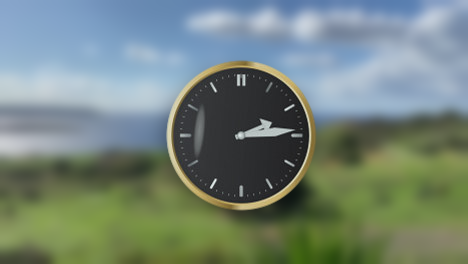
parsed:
2,14
